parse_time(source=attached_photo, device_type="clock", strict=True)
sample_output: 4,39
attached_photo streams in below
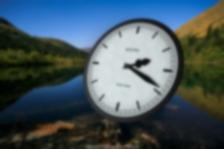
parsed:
2,19
